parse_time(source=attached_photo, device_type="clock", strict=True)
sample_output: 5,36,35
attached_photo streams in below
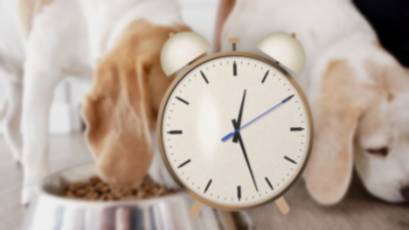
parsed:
12,27,10
